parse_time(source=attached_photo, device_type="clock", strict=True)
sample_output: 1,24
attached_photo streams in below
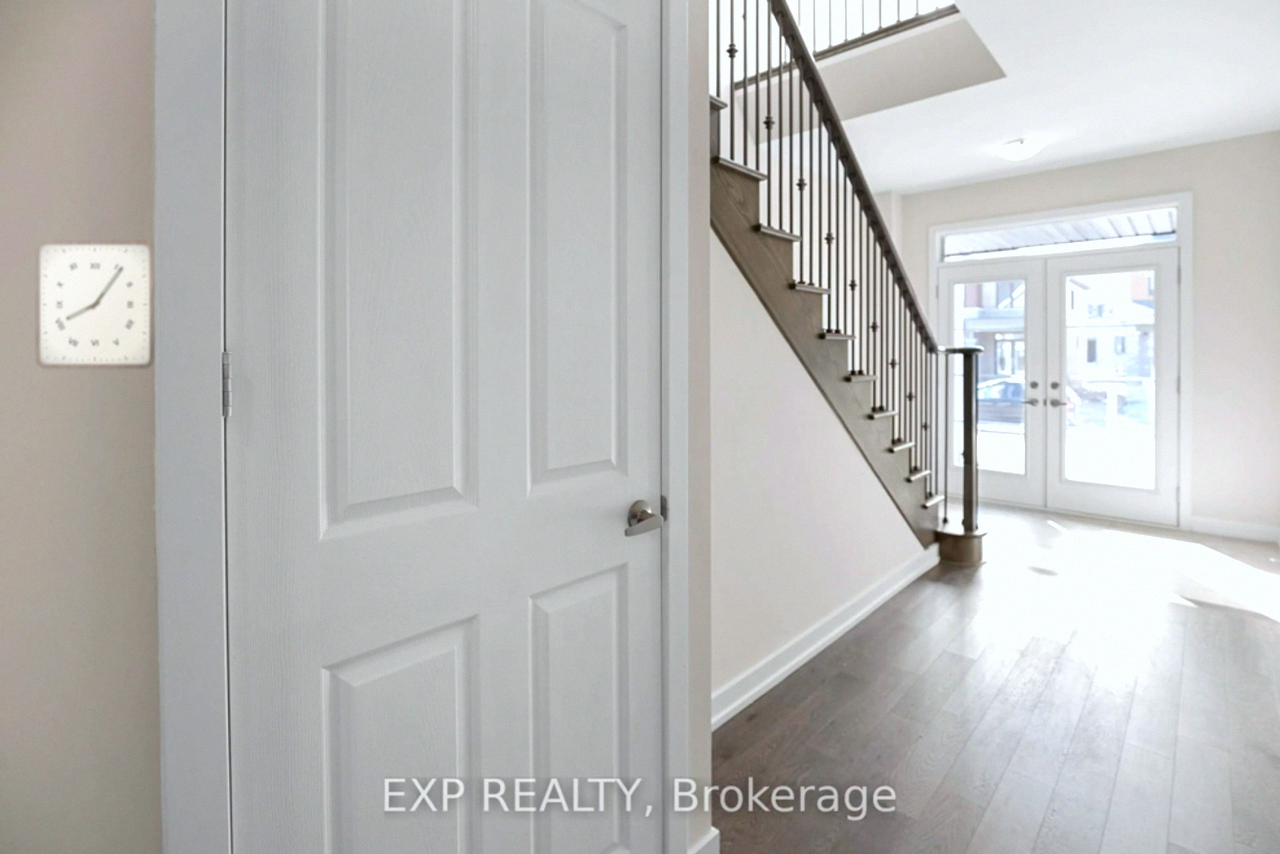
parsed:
8,06
